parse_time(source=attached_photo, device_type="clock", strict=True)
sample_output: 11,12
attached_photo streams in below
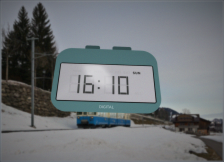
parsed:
16,10
